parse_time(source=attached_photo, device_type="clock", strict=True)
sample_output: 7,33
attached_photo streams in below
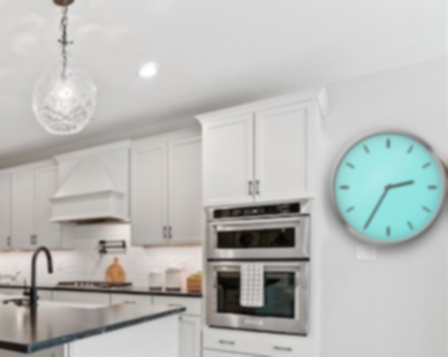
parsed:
2,35
